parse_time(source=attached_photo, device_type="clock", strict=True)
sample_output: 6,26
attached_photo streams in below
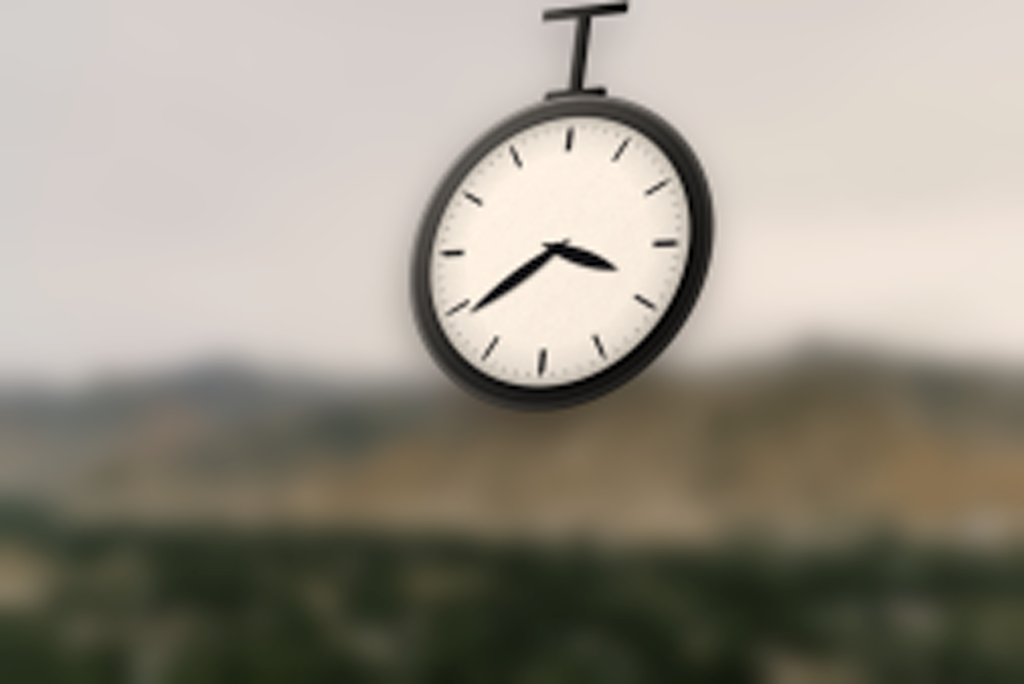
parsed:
3,39
